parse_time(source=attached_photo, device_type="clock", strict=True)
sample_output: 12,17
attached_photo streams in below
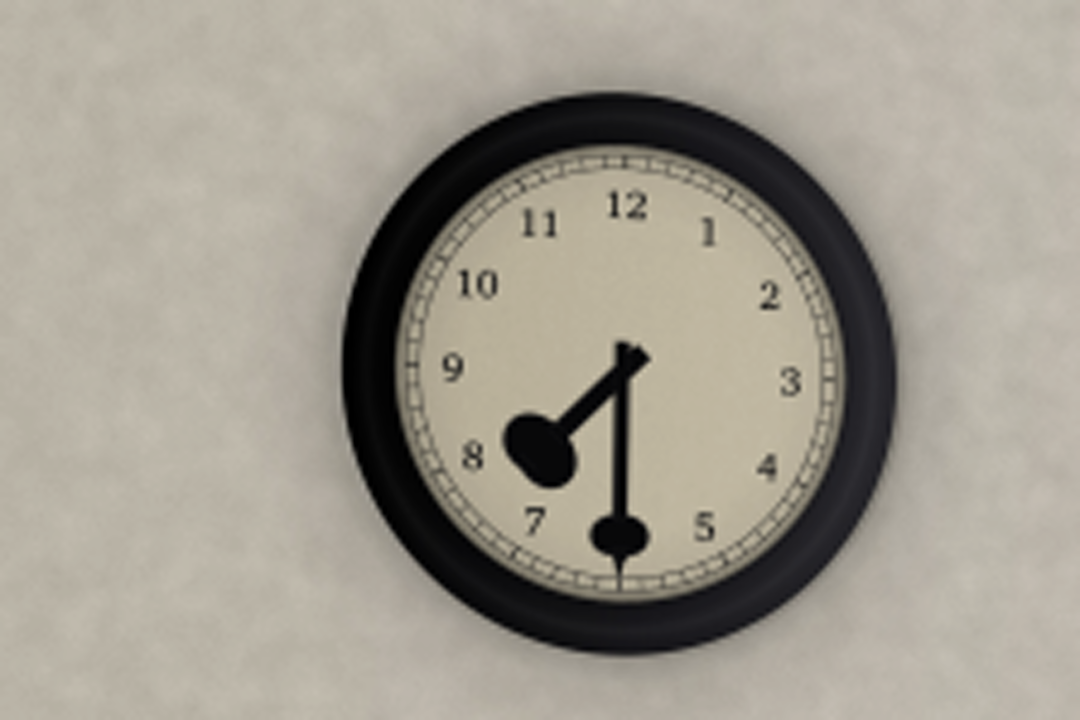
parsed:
7,30
